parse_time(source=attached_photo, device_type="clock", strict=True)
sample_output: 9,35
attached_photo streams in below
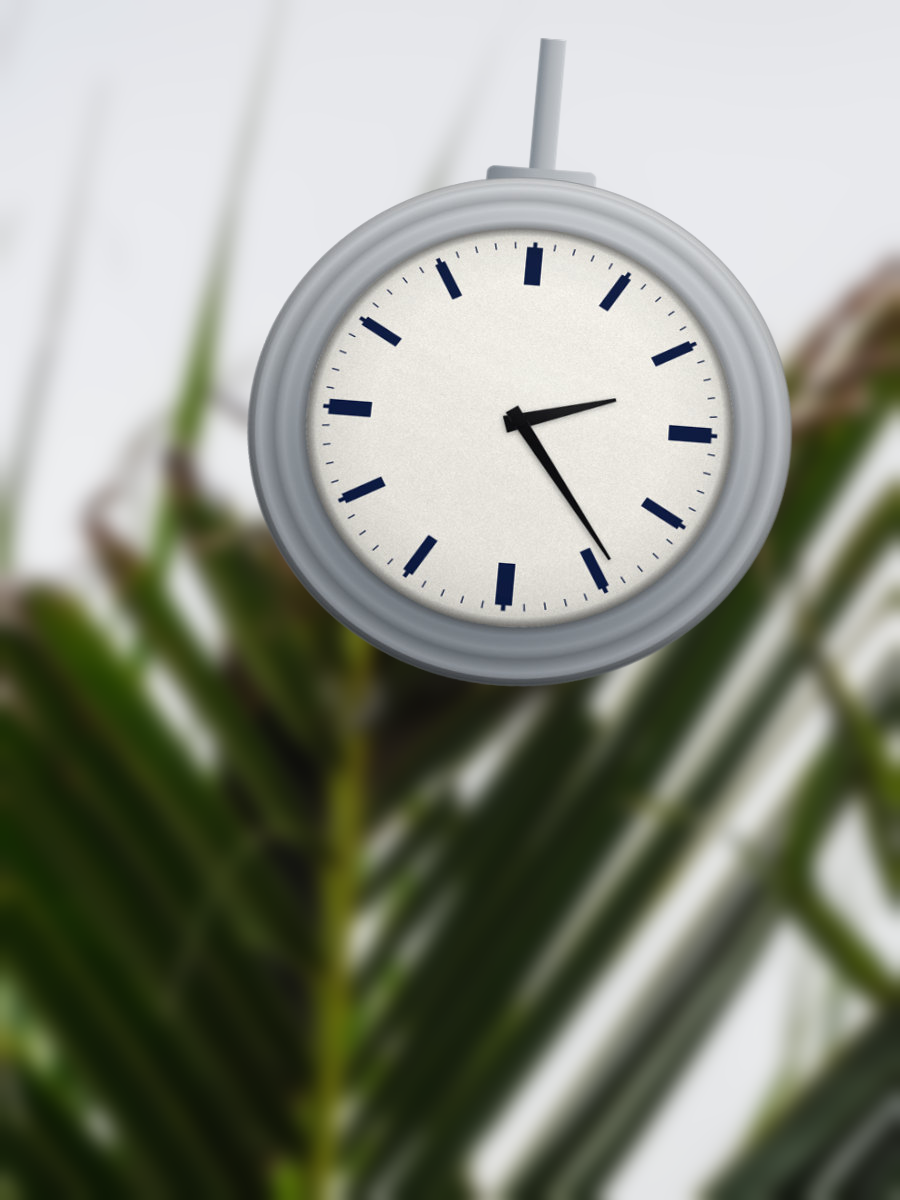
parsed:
2,24
